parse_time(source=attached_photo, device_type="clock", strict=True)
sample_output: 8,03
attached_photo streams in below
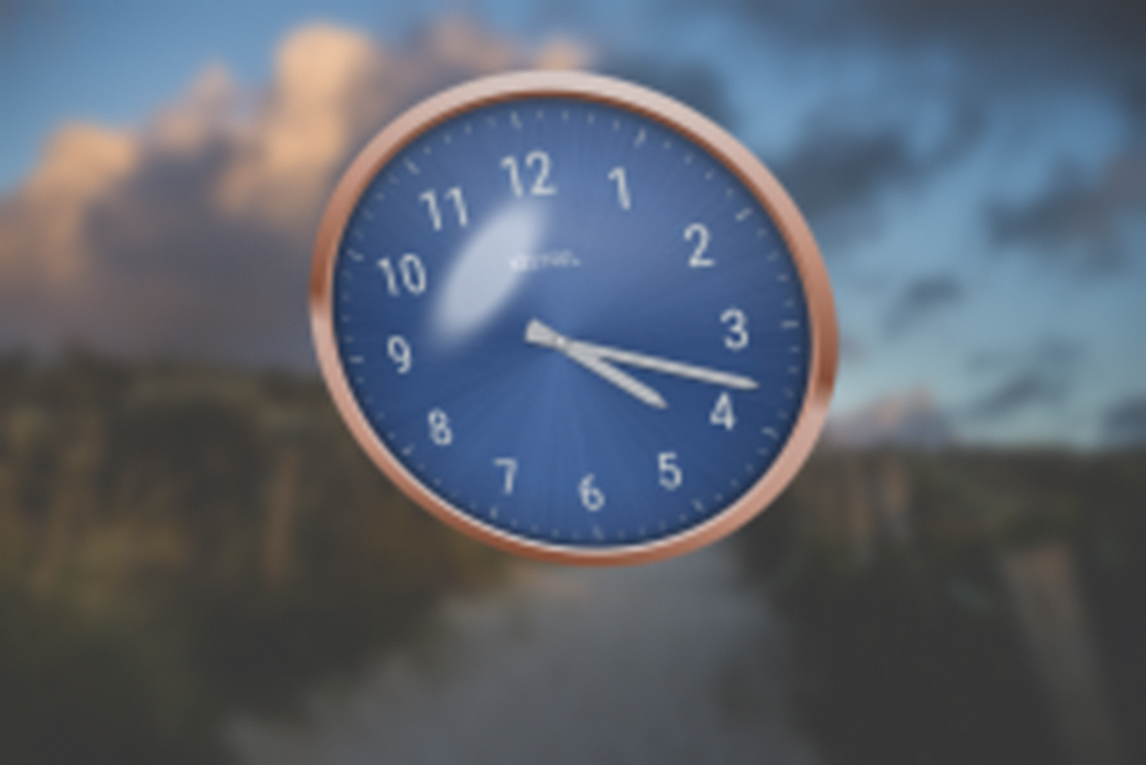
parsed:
4,18
